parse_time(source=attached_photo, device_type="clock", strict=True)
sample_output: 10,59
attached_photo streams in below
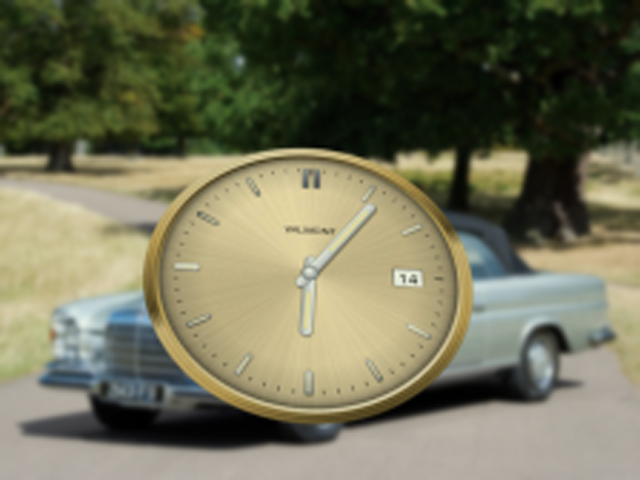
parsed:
6,06
